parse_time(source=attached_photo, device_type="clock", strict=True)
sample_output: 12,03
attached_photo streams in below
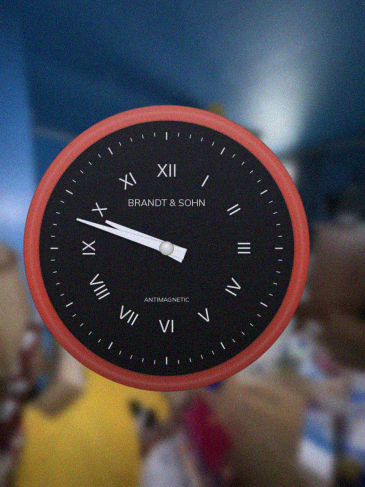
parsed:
9,48
